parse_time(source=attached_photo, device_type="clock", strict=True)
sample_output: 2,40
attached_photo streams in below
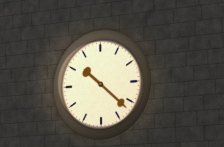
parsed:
10,22
